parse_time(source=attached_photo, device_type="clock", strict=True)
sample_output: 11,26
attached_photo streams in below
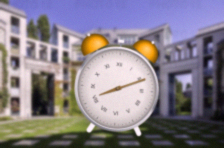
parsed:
8,11
